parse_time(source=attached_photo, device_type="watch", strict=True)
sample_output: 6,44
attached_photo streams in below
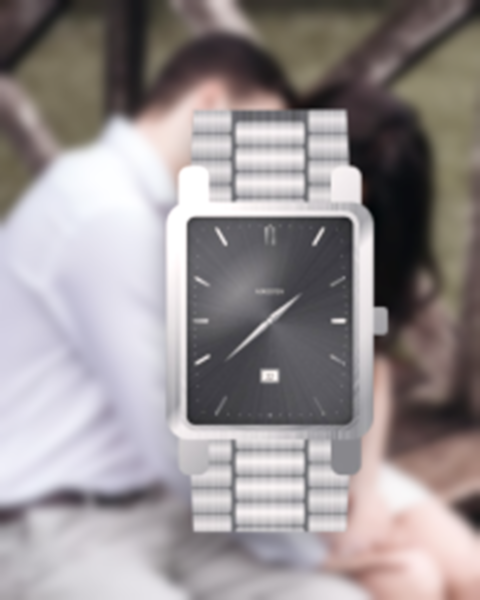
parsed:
1,38
